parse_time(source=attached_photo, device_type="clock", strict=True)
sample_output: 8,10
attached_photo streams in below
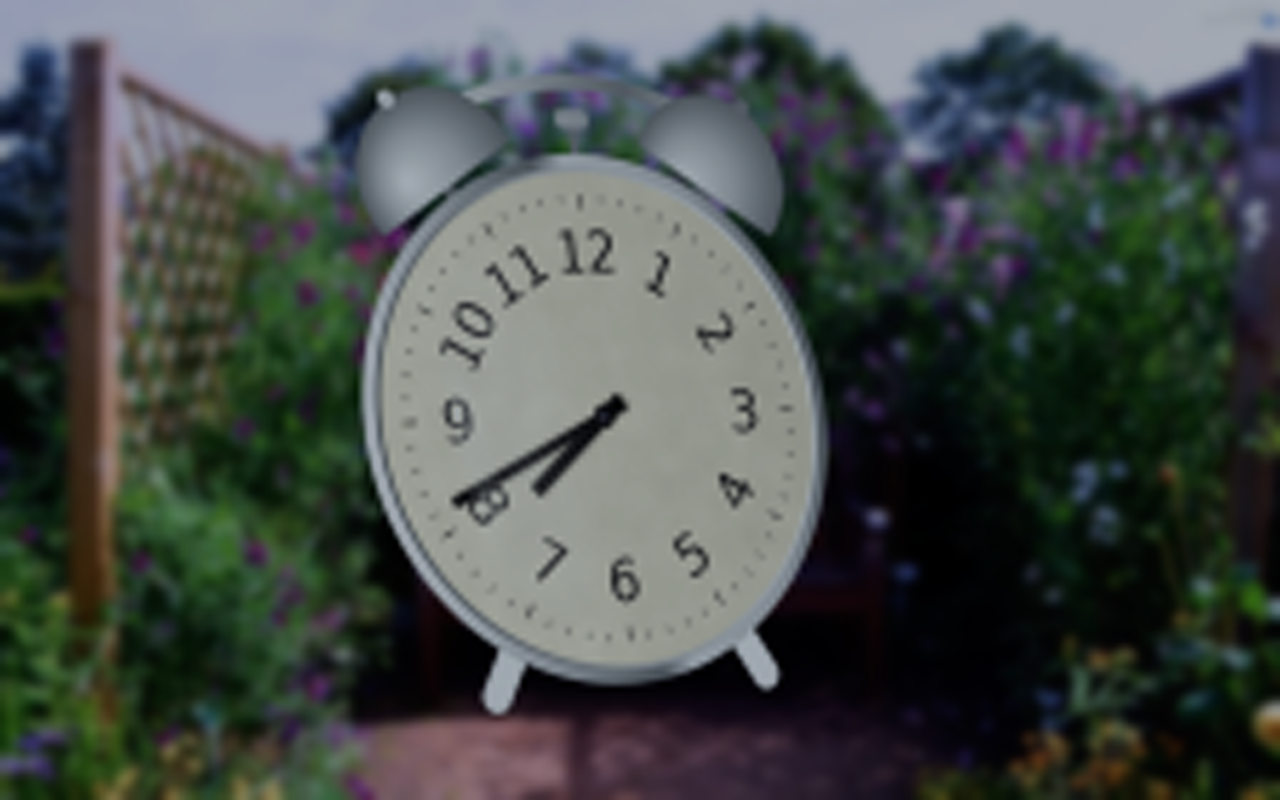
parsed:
7,41
